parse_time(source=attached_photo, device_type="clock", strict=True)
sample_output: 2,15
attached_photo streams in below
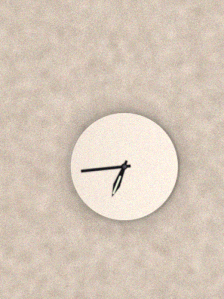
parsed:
6,44
